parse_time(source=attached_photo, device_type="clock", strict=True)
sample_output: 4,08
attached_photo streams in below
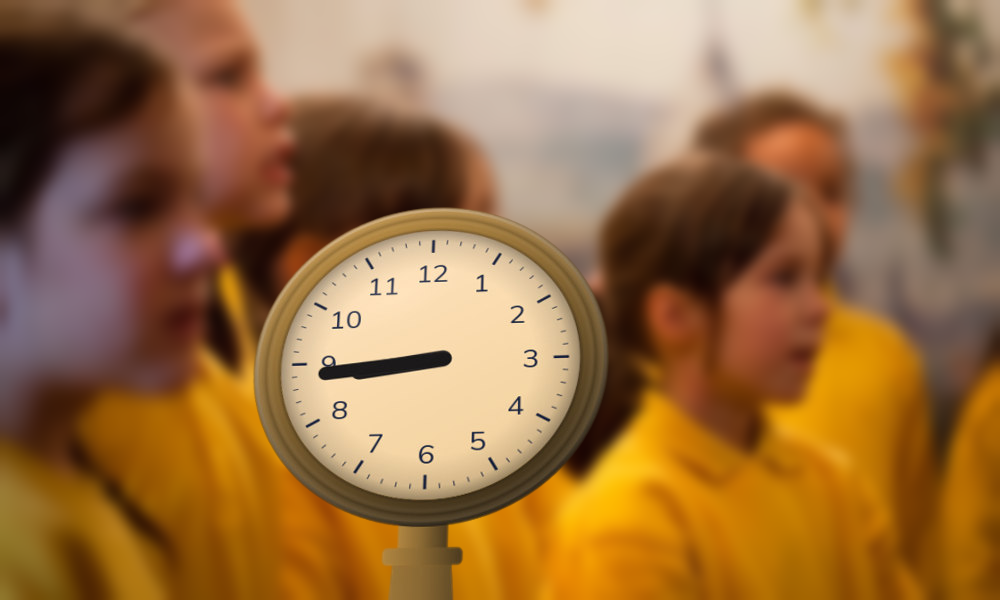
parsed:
8,44
